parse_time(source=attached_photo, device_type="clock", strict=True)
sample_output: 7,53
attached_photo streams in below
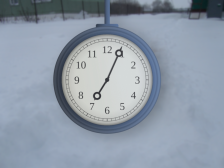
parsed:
7,04
